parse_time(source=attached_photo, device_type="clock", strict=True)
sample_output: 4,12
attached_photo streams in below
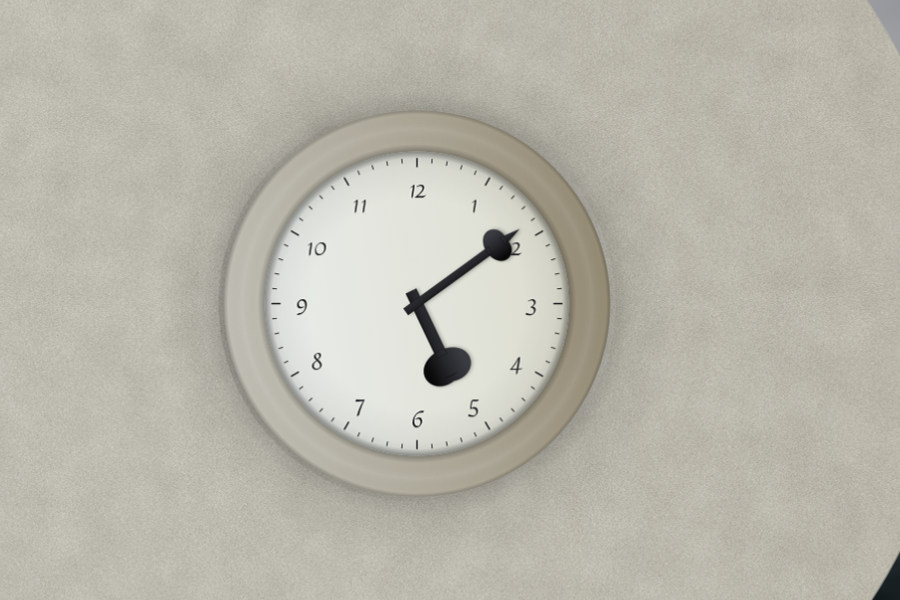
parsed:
5,09
